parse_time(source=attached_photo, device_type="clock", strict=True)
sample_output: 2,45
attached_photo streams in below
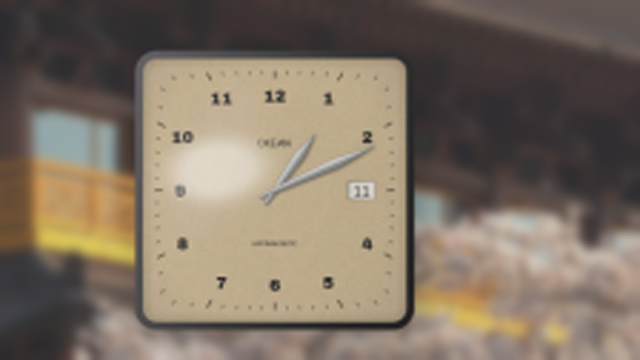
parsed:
1,11
